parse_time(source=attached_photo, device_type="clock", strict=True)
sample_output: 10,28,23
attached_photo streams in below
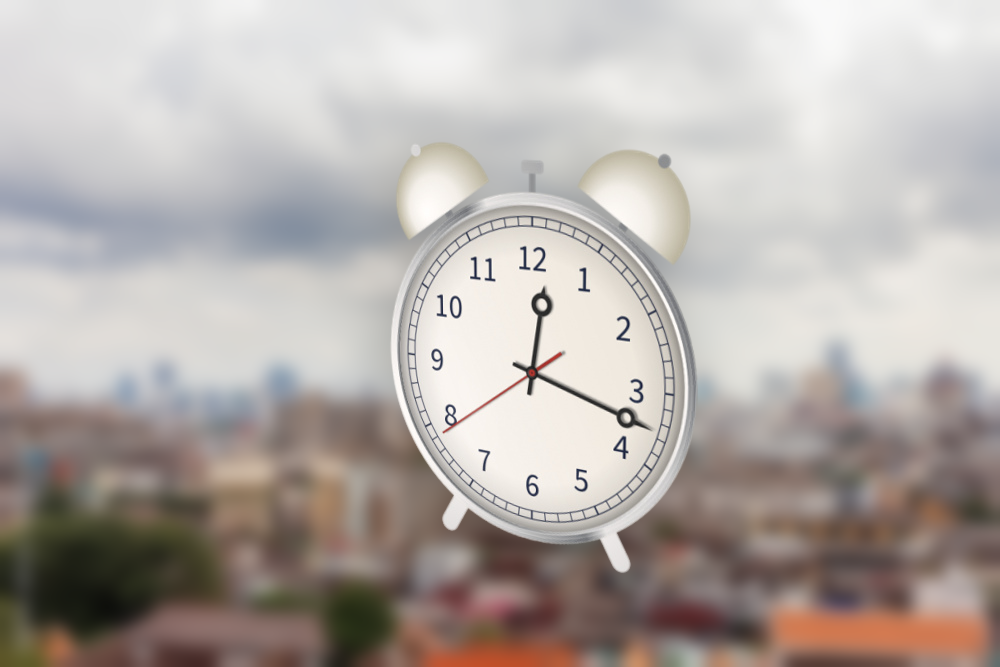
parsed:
12,17,39
